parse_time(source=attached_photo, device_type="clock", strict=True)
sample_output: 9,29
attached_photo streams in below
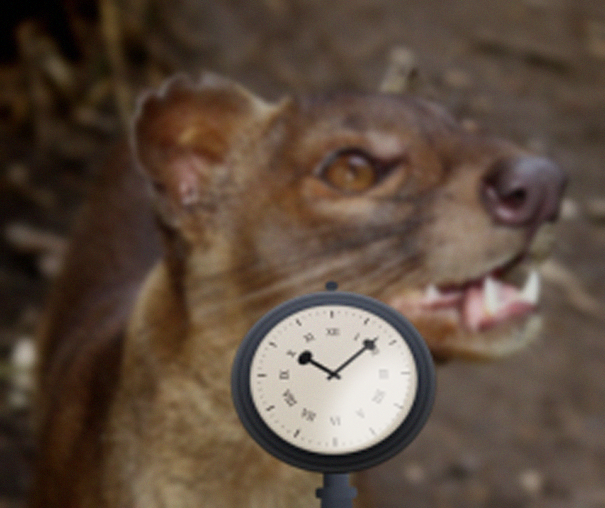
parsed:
10,08
